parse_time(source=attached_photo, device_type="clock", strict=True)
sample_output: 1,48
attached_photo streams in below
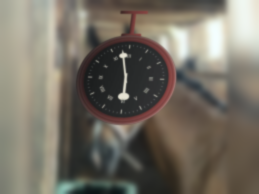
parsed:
5,58
